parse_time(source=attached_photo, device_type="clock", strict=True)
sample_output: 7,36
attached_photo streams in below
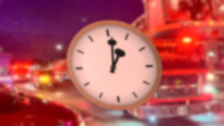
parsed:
1,01
